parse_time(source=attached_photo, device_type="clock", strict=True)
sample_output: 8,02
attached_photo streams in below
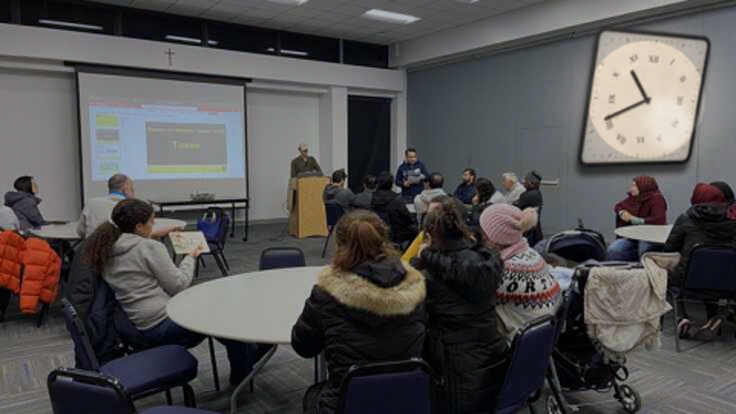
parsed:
10,41
